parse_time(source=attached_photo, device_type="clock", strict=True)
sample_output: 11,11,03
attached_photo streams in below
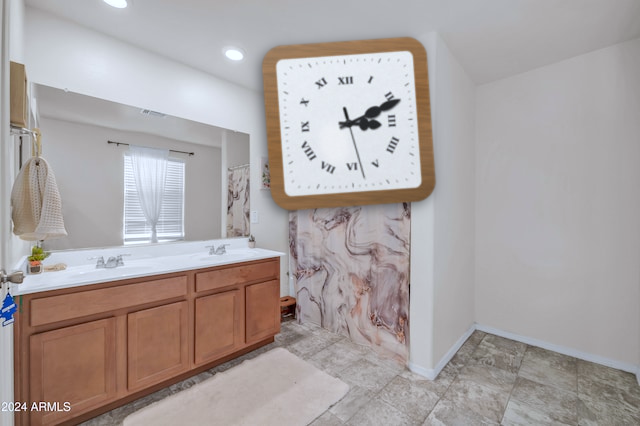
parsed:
3,11,28
